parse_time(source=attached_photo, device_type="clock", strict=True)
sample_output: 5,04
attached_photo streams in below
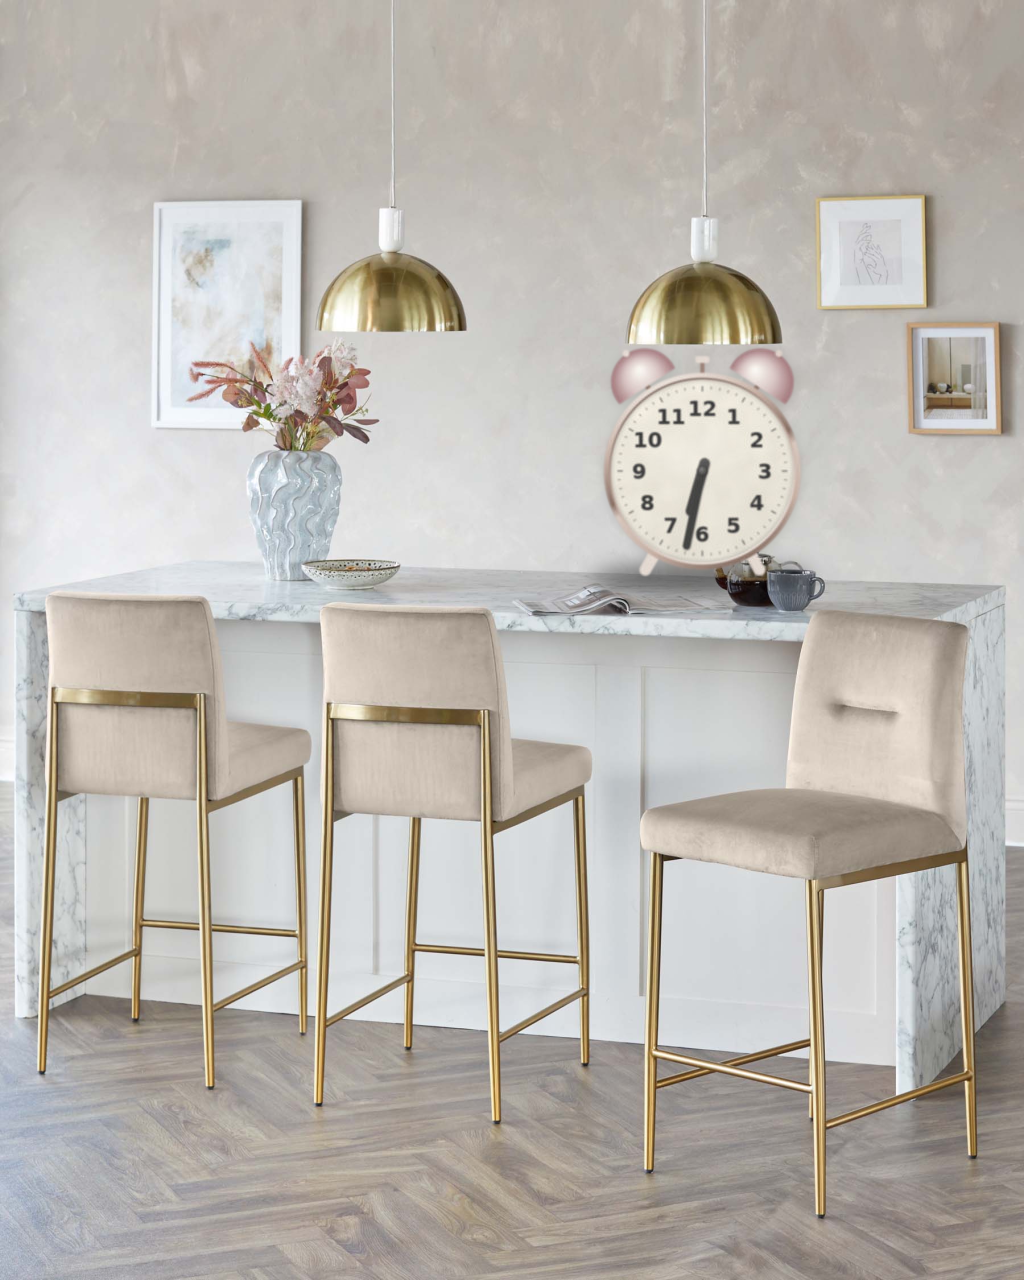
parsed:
6,32
